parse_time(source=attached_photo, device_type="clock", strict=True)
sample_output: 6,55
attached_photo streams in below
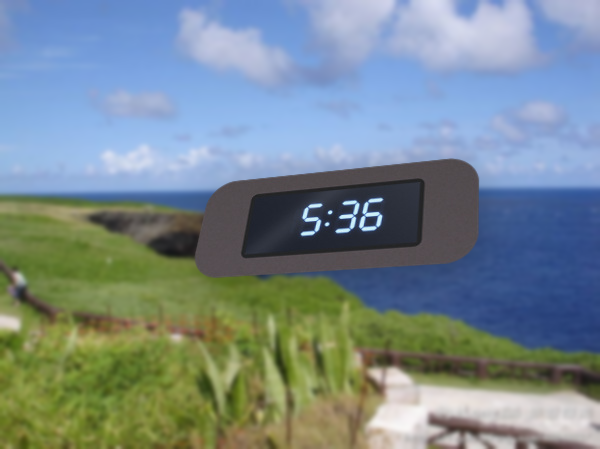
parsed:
5,36
